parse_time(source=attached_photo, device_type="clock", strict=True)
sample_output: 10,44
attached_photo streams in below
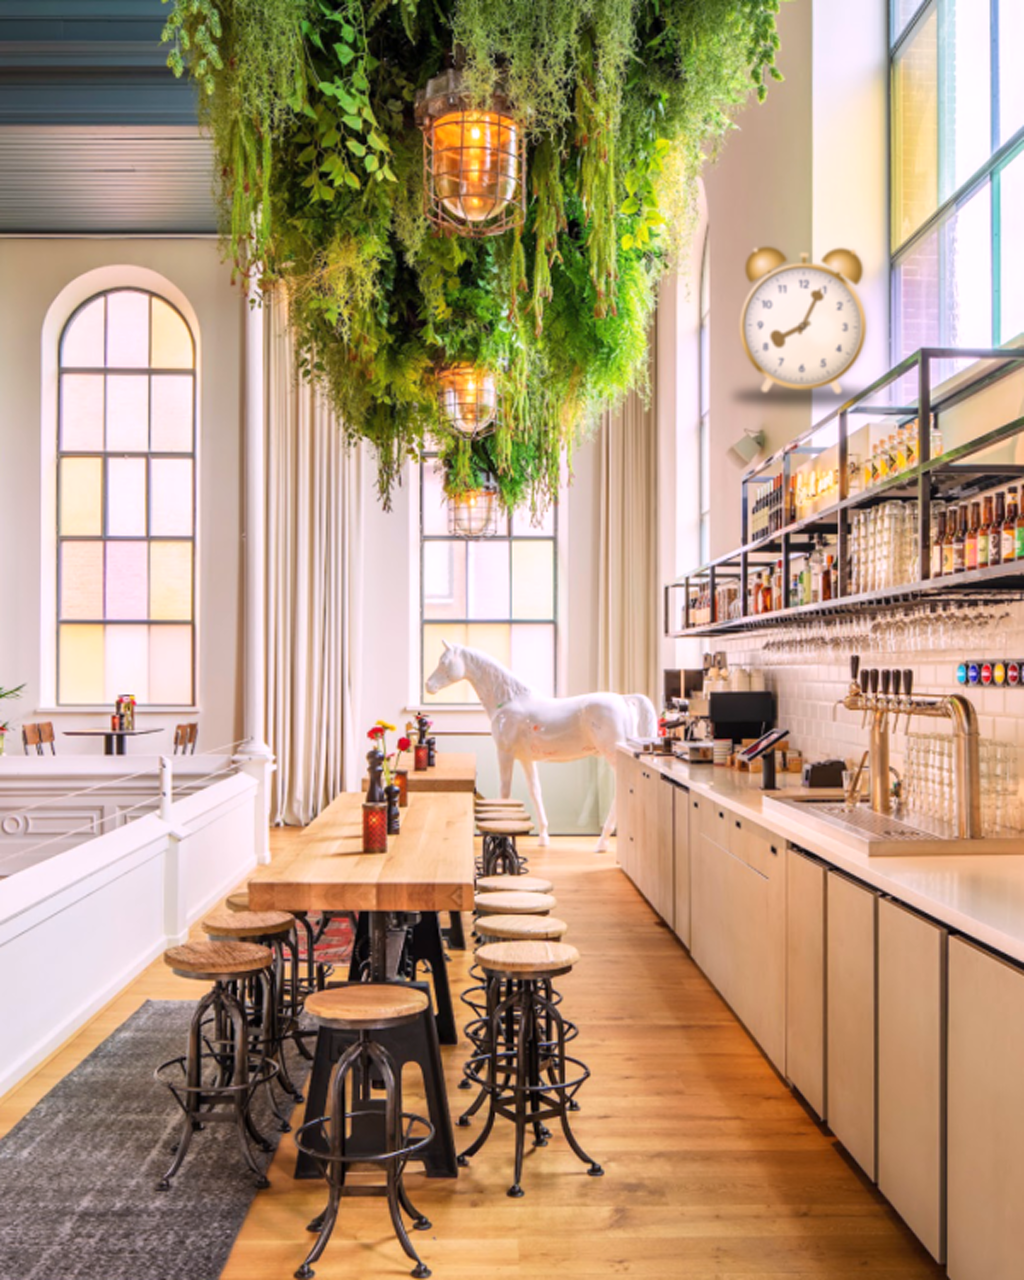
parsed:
8,04
